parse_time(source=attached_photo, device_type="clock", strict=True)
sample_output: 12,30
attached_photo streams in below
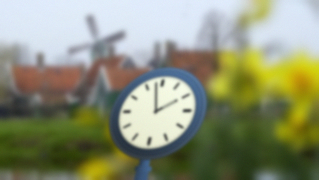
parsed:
1,58
